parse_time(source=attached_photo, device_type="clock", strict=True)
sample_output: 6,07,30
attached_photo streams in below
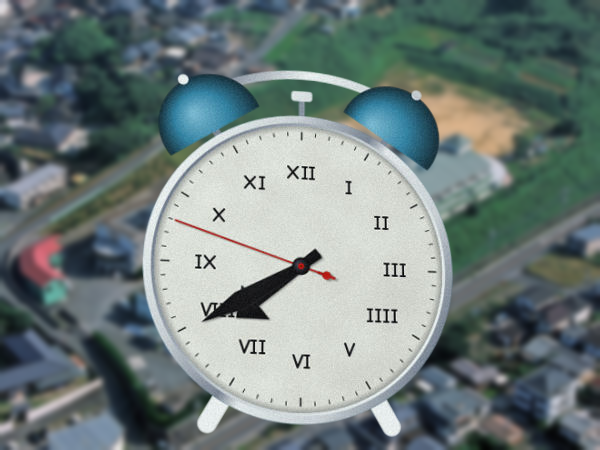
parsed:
7,39,48
